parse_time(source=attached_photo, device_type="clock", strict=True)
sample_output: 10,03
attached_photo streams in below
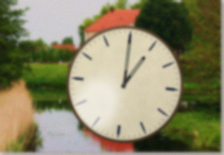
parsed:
1,00
